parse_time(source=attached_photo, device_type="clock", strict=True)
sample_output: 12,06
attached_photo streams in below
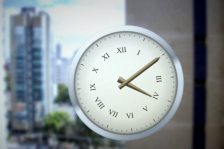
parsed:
4,10
